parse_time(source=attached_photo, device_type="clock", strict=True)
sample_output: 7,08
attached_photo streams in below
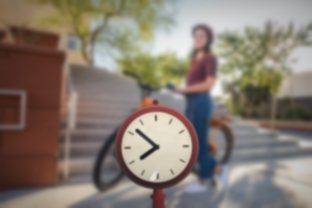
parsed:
7,52
